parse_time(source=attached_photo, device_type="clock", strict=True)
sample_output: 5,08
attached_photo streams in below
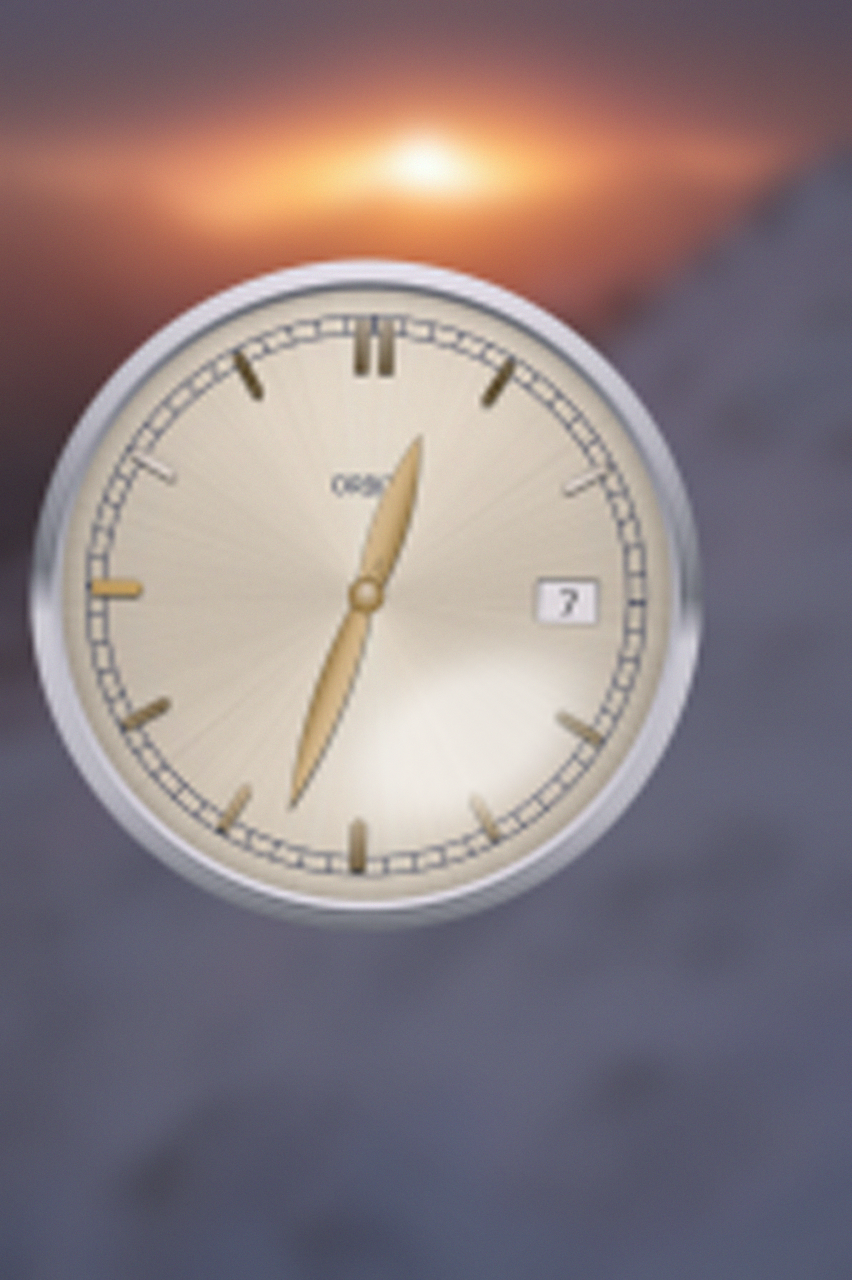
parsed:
12,33
